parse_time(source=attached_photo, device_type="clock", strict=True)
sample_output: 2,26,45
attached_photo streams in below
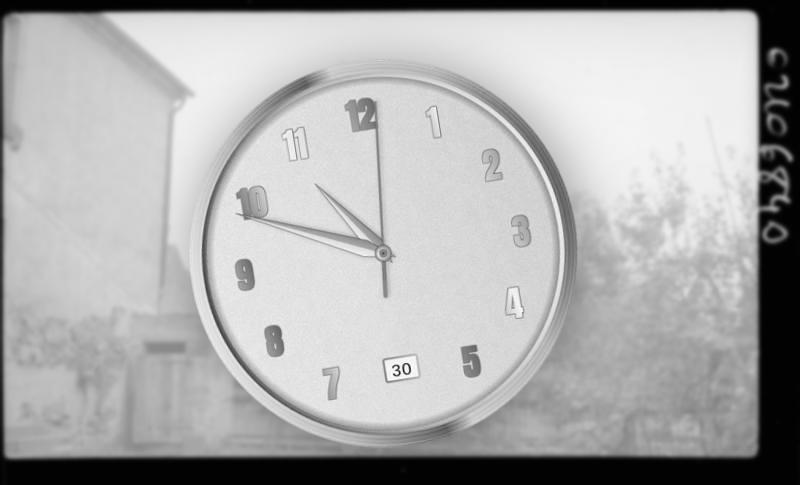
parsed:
10,49,01
